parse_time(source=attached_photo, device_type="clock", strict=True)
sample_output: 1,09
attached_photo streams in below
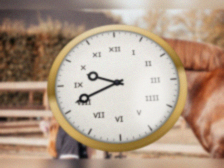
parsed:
9,41
